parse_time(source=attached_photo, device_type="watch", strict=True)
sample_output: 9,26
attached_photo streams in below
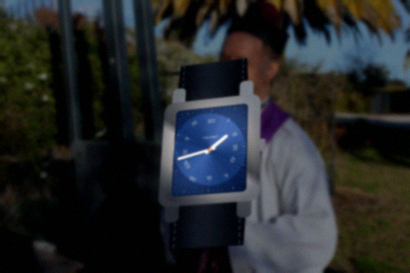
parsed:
1,43
